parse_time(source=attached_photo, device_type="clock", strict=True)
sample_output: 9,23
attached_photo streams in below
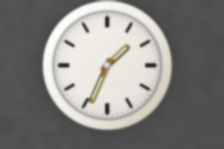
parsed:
1,34
